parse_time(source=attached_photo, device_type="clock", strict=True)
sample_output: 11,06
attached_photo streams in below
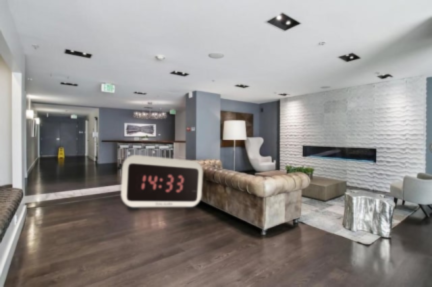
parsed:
14,33
